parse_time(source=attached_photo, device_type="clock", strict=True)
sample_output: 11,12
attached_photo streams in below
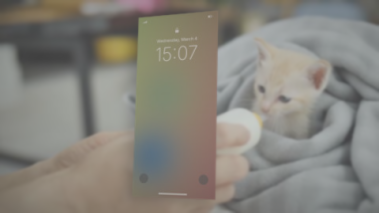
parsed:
15,07
